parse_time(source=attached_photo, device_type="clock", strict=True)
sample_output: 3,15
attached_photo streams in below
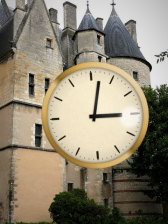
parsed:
3,02
